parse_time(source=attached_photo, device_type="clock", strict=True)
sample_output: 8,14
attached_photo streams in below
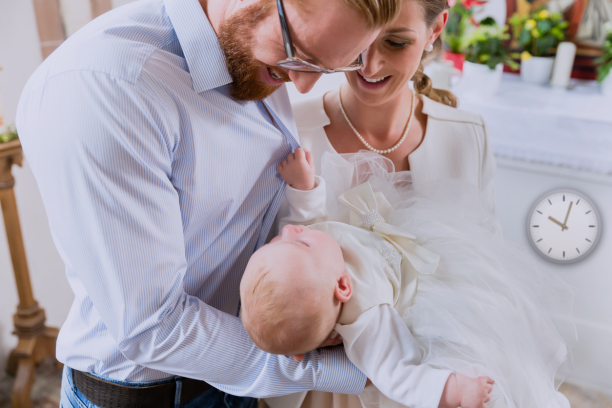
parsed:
10,03
